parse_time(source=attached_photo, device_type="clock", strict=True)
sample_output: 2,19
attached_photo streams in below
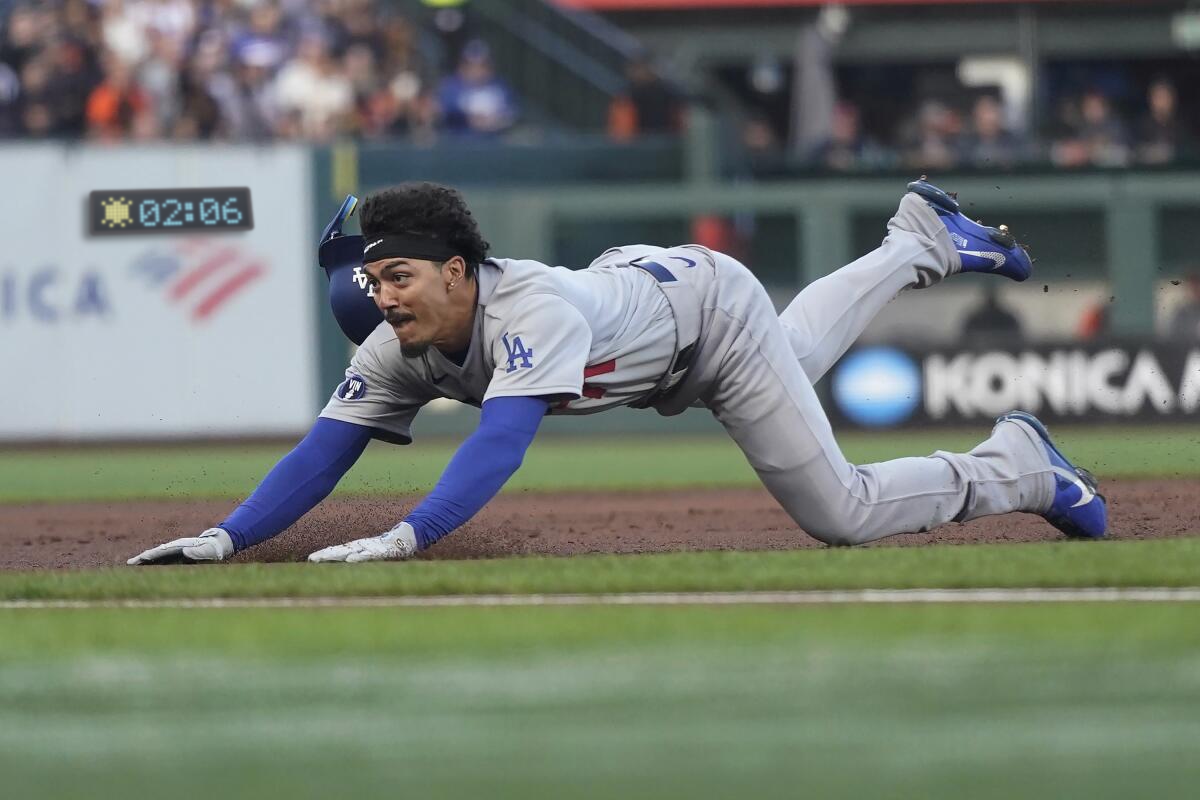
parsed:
2,06
